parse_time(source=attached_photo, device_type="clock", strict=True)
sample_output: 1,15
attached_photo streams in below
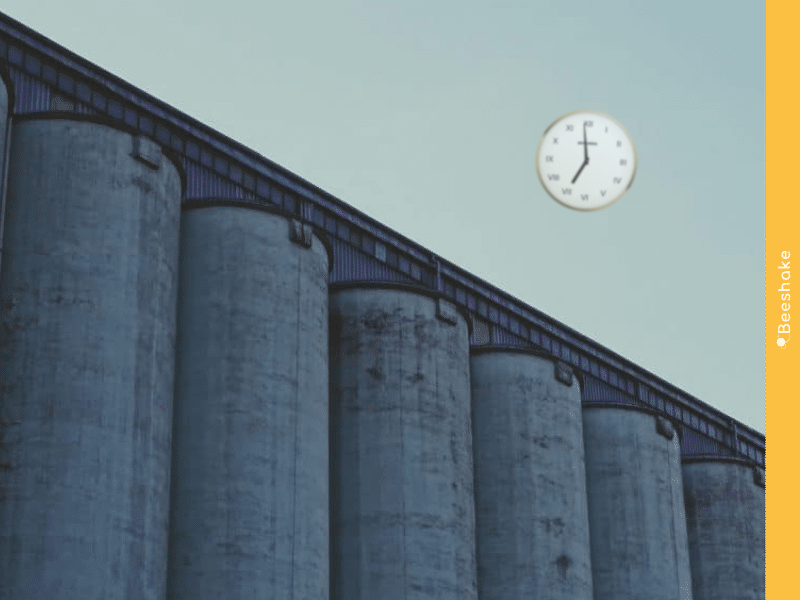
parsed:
6,59
